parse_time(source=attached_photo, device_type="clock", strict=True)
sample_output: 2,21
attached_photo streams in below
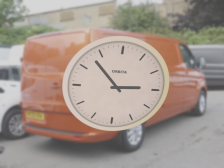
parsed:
2,53
